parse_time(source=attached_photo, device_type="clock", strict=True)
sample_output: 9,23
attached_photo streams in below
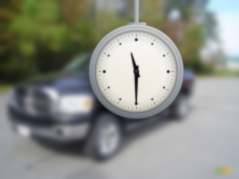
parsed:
11,30
